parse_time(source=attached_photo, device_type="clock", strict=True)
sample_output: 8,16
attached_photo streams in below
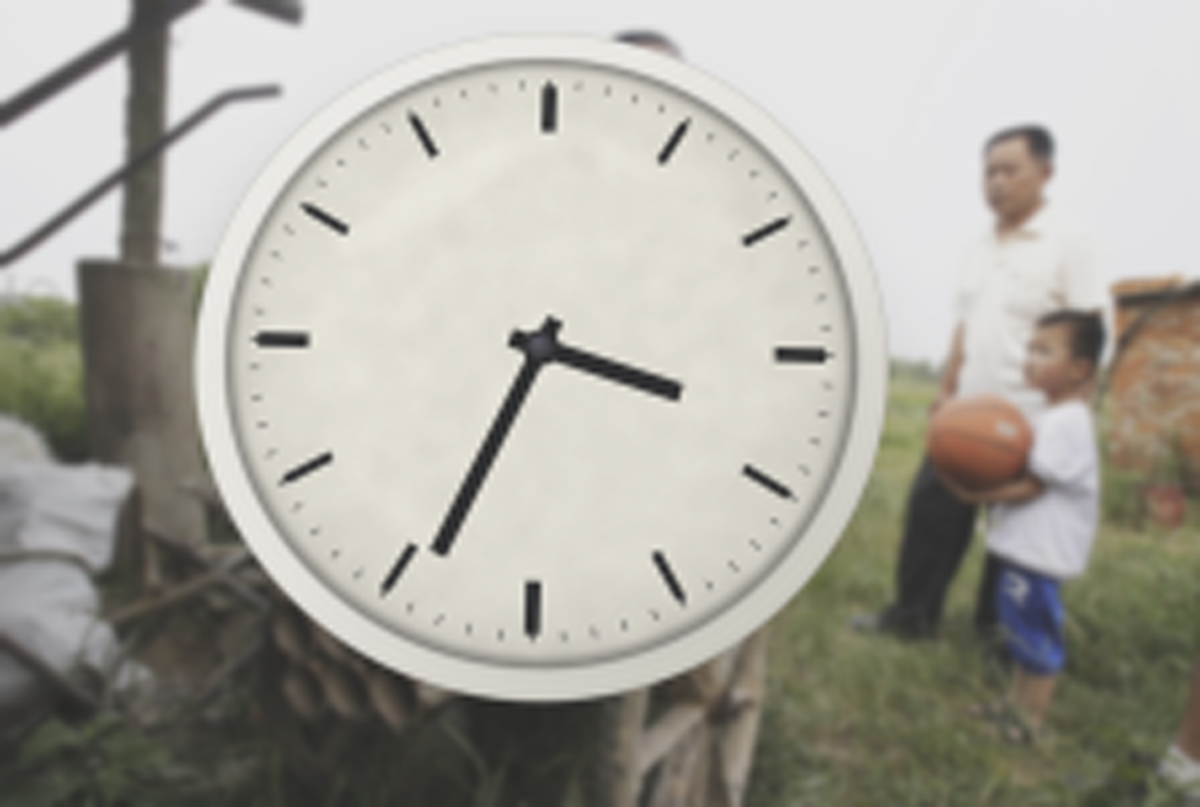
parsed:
3,34
